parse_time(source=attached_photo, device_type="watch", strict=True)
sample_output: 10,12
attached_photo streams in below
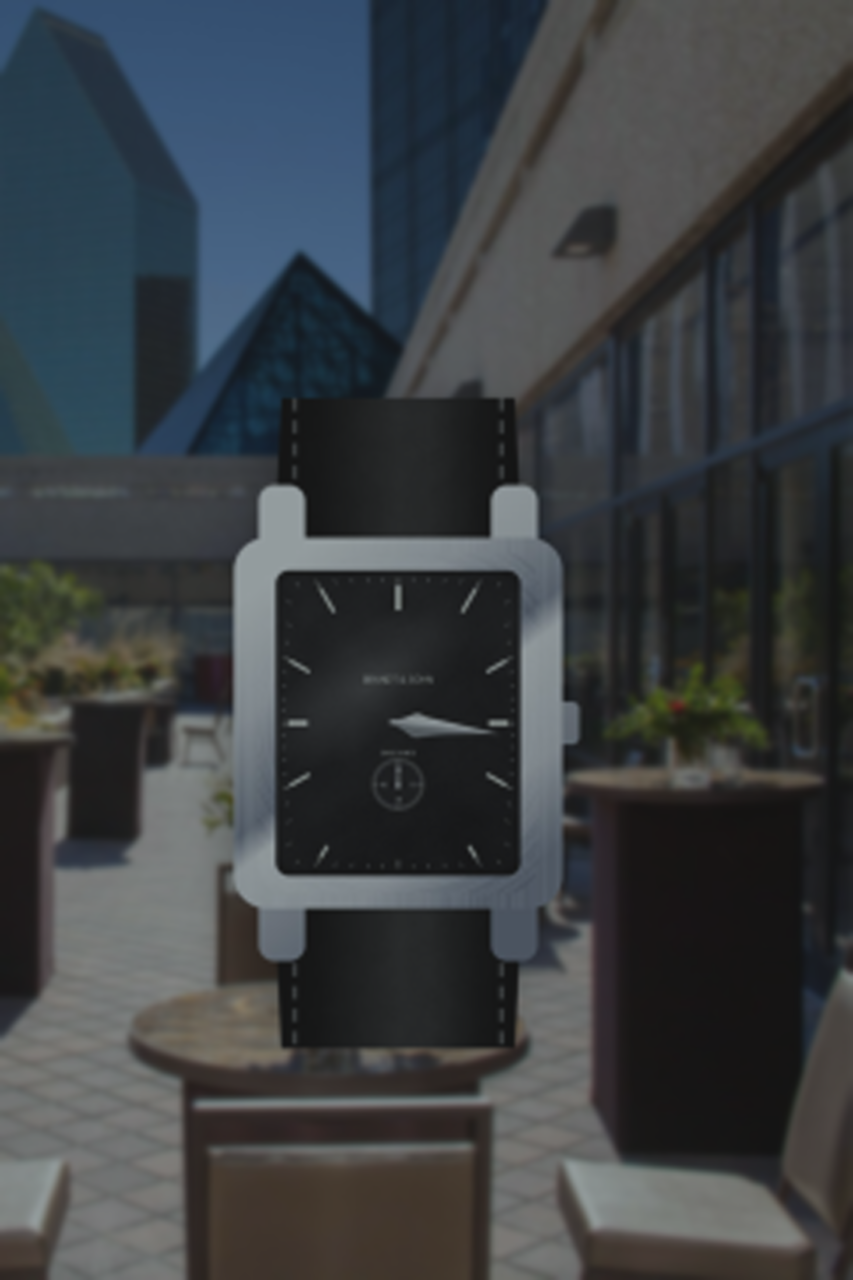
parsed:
3,16
